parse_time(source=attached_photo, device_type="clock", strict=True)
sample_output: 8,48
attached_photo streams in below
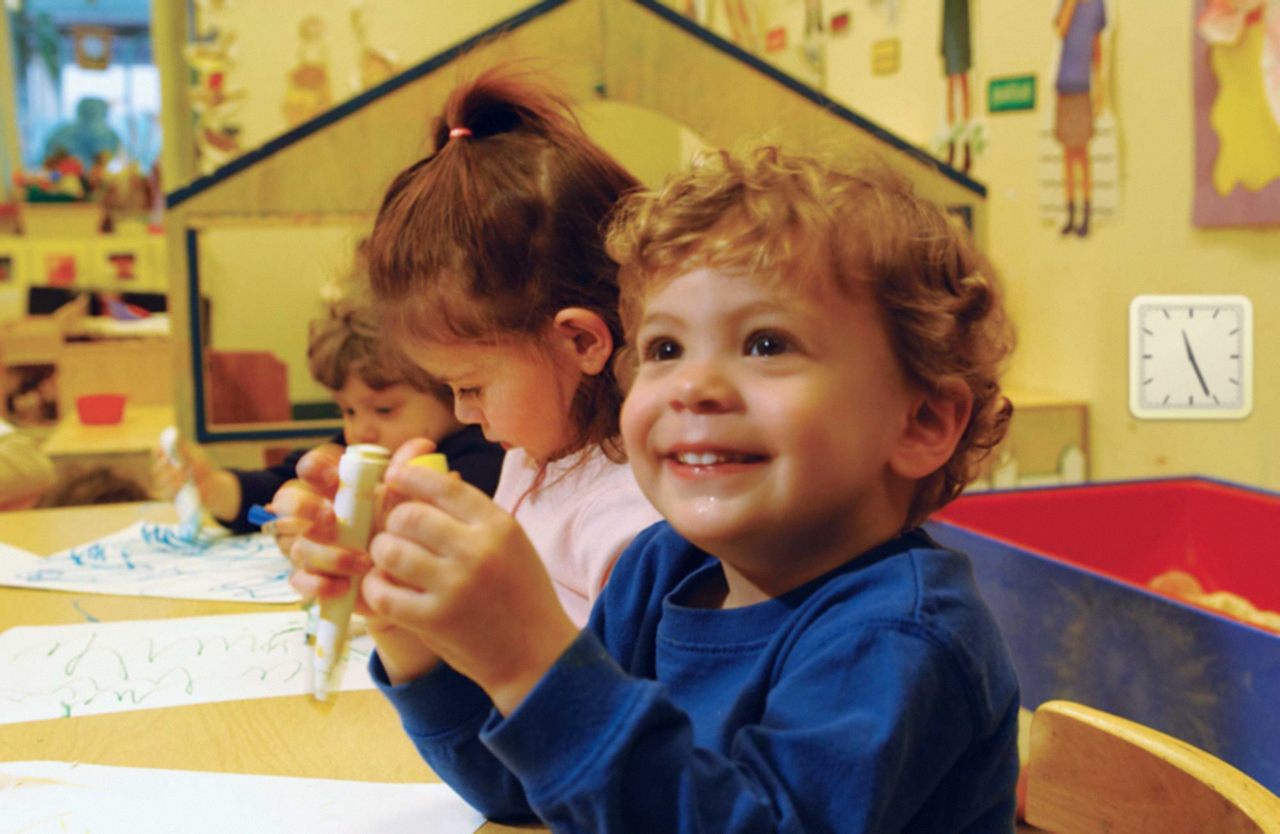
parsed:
11,26
